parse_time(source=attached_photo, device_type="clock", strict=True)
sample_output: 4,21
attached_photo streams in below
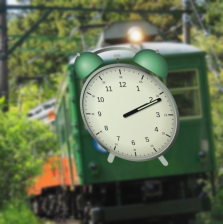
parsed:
2,11
